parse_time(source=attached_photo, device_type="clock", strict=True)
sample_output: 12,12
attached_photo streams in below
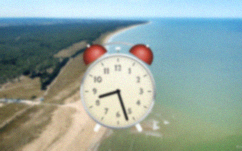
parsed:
8,27
